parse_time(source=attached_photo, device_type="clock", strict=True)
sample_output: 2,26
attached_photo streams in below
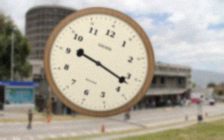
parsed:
9,17
